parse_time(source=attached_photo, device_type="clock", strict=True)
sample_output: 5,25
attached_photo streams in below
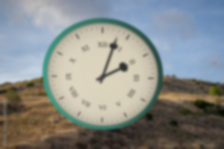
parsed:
2,03
